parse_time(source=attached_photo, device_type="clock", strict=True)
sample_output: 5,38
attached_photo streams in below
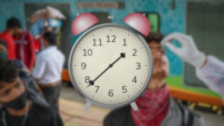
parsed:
1,38
